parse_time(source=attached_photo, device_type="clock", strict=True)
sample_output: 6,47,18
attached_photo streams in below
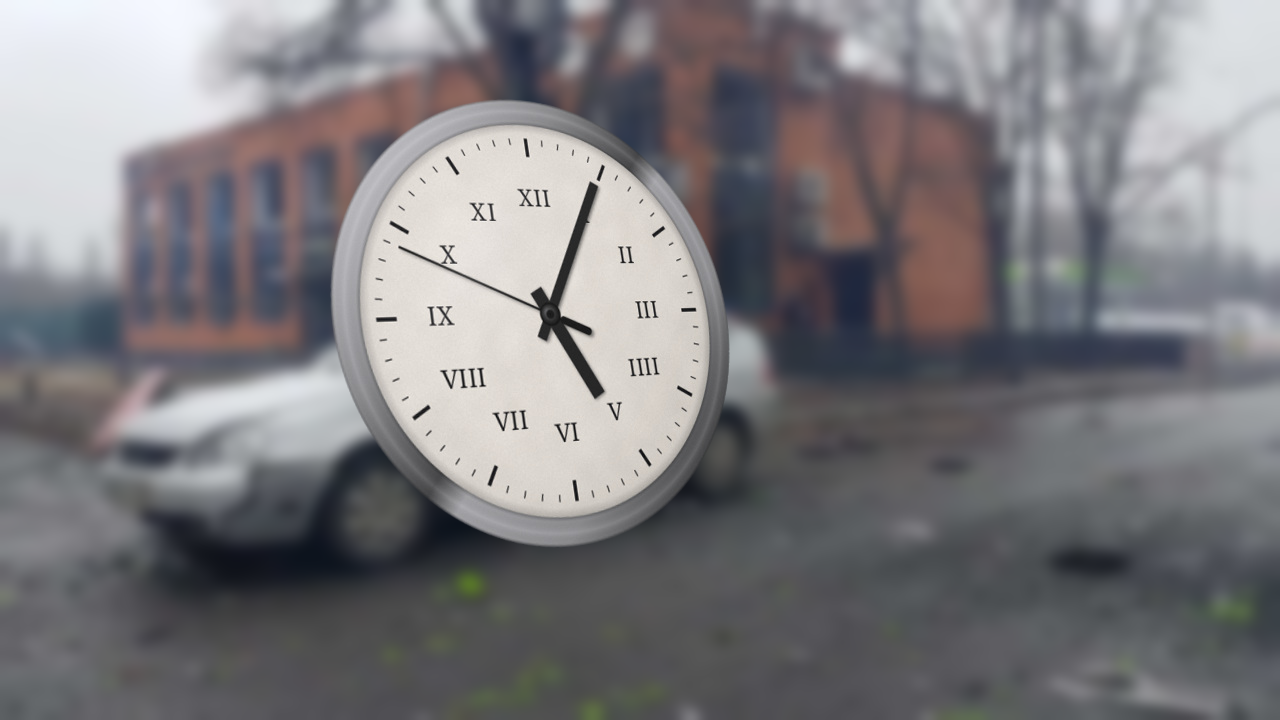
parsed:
5,04,49
